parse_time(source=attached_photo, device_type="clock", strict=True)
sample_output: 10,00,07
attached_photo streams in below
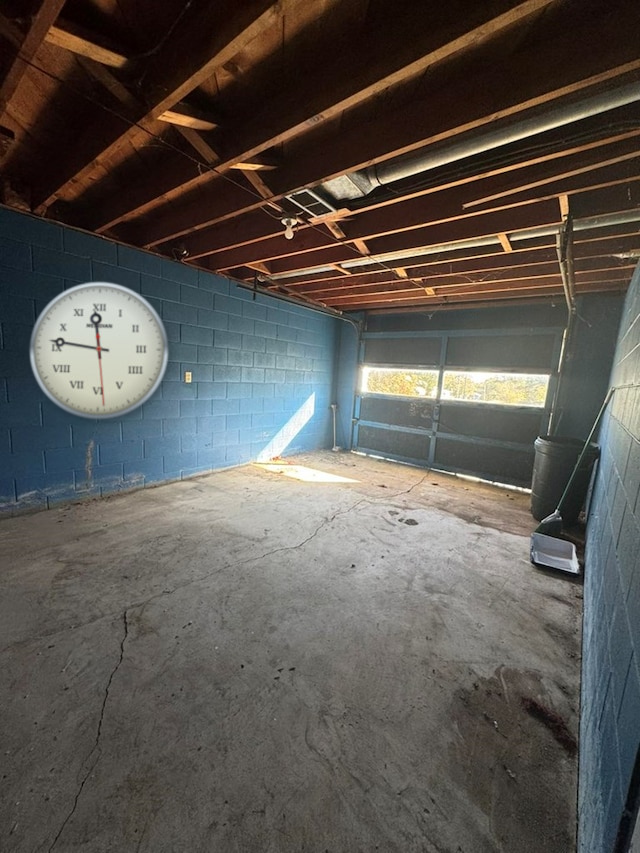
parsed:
11,46,29
